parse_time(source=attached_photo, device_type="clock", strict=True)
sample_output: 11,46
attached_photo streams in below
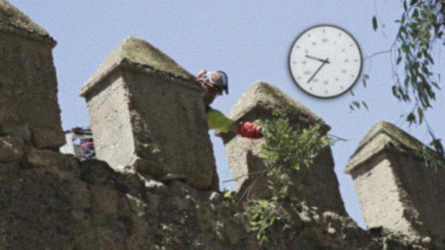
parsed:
9,37
